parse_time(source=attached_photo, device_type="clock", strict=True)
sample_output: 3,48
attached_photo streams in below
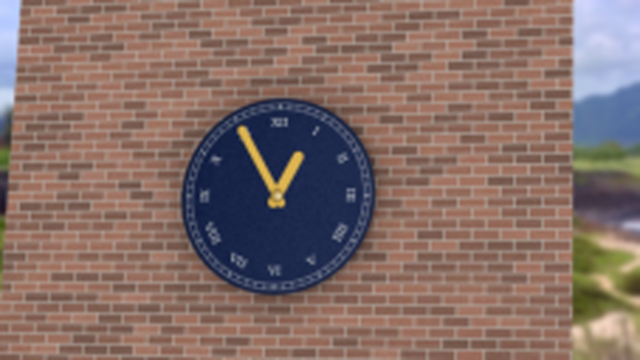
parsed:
12,55
